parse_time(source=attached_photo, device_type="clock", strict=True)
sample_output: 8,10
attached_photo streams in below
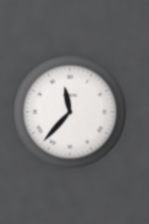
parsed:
11,37
